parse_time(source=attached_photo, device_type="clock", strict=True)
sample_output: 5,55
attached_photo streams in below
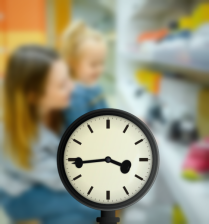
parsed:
3,44
